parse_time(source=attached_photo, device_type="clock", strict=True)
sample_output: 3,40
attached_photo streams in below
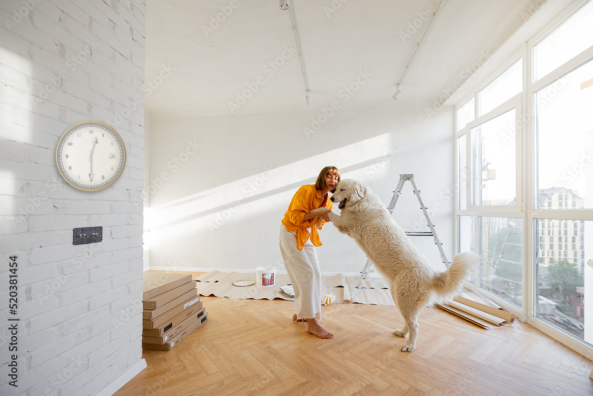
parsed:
12,30
